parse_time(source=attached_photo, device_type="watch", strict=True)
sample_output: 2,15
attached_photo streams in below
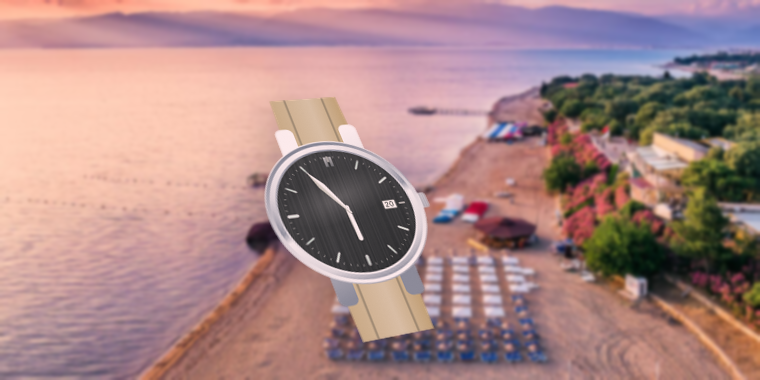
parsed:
5,55
